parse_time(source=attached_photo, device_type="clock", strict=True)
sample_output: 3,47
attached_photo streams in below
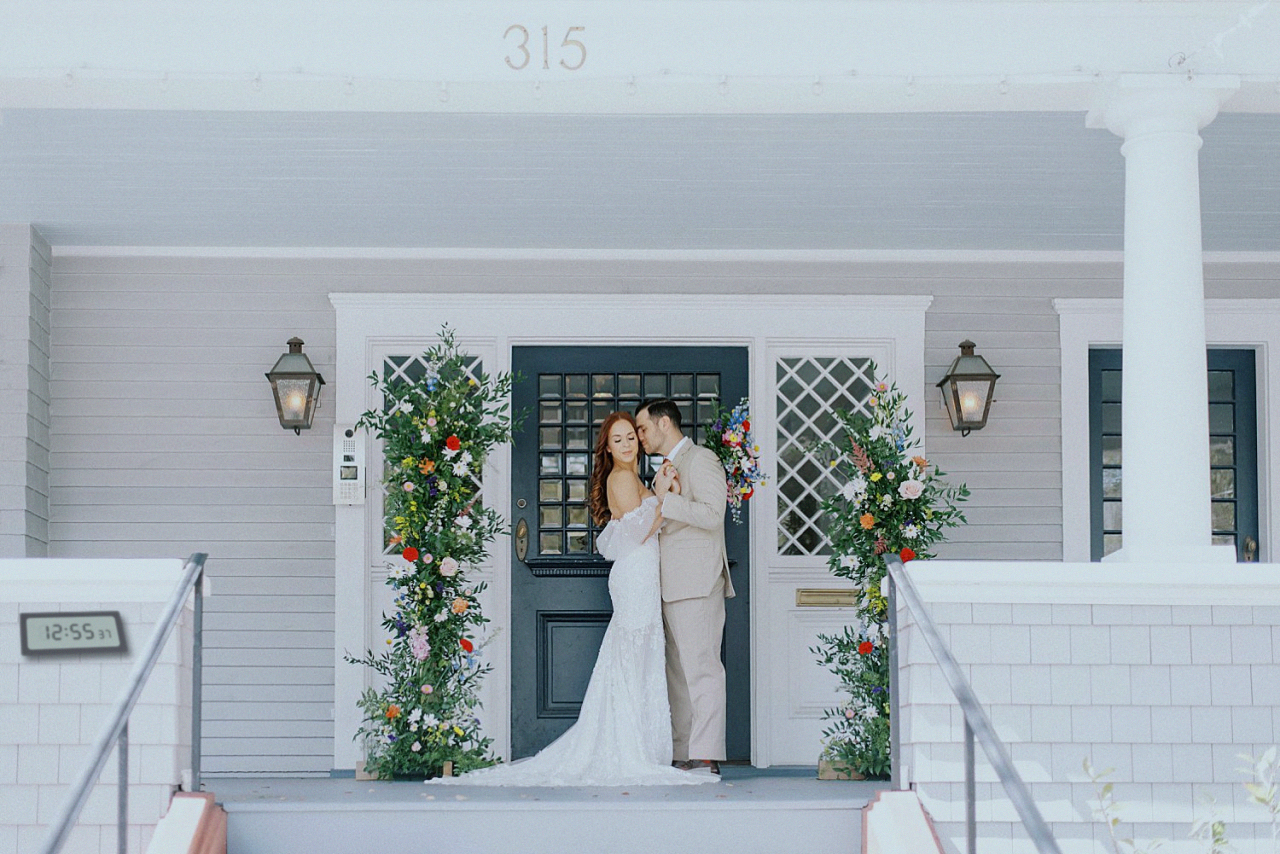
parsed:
12,55
